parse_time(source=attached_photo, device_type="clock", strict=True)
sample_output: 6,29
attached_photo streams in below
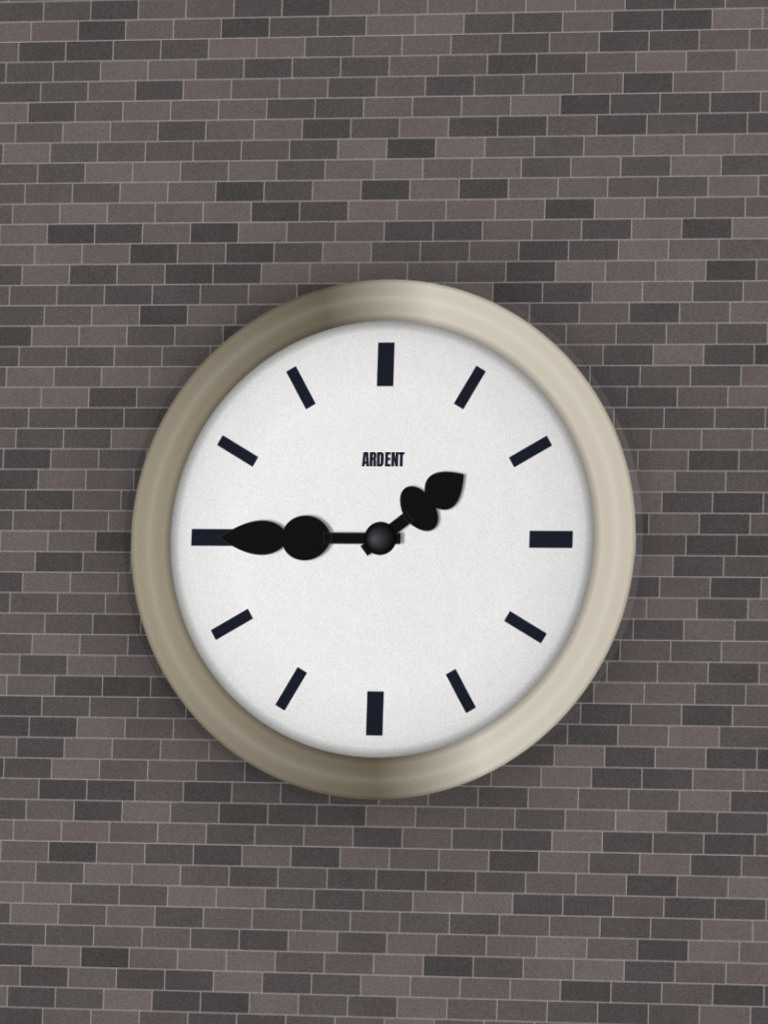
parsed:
1,45
